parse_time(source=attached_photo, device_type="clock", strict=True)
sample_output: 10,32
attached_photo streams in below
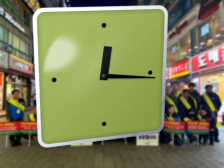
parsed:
12,16
